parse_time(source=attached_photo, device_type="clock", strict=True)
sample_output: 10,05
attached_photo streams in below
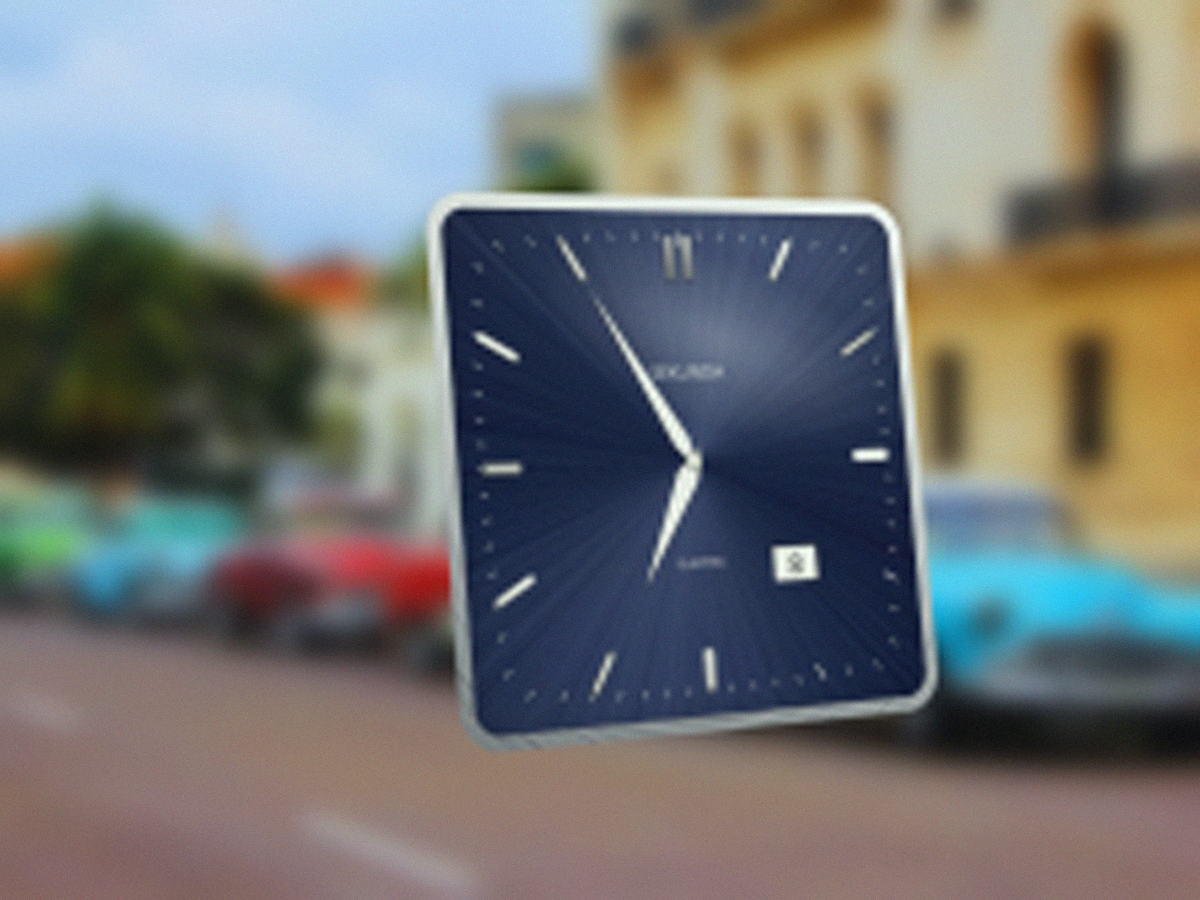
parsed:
6,55
